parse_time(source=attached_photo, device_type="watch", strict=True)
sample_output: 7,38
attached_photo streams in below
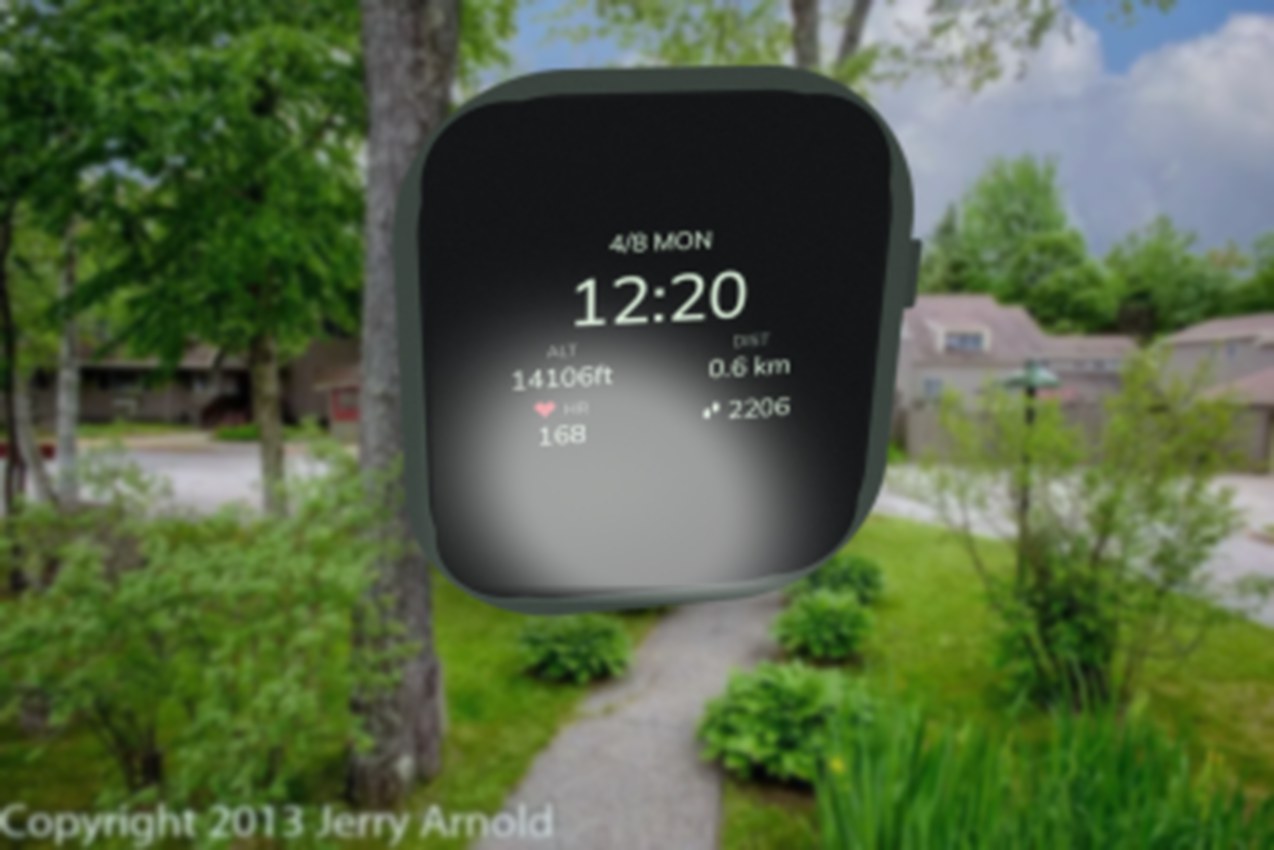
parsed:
12,20
